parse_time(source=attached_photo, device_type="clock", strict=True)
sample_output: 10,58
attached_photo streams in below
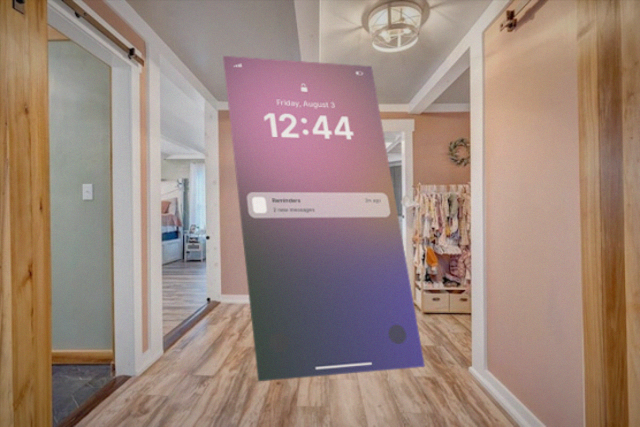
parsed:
12,44
